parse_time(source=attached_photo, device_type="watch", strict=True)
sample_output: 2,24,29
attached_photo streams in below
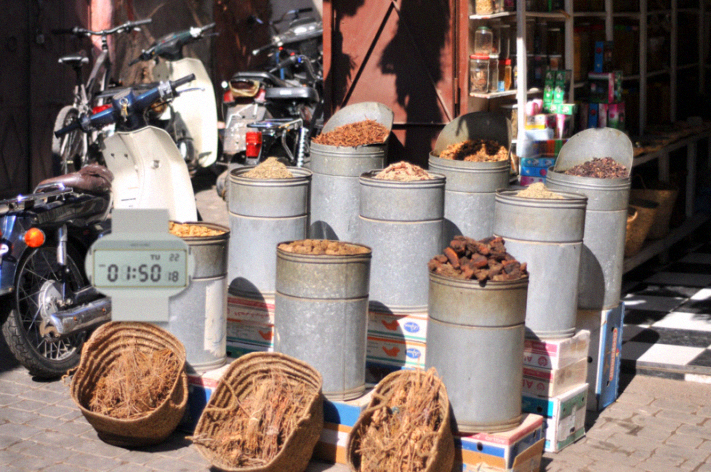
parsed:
1,50,18
